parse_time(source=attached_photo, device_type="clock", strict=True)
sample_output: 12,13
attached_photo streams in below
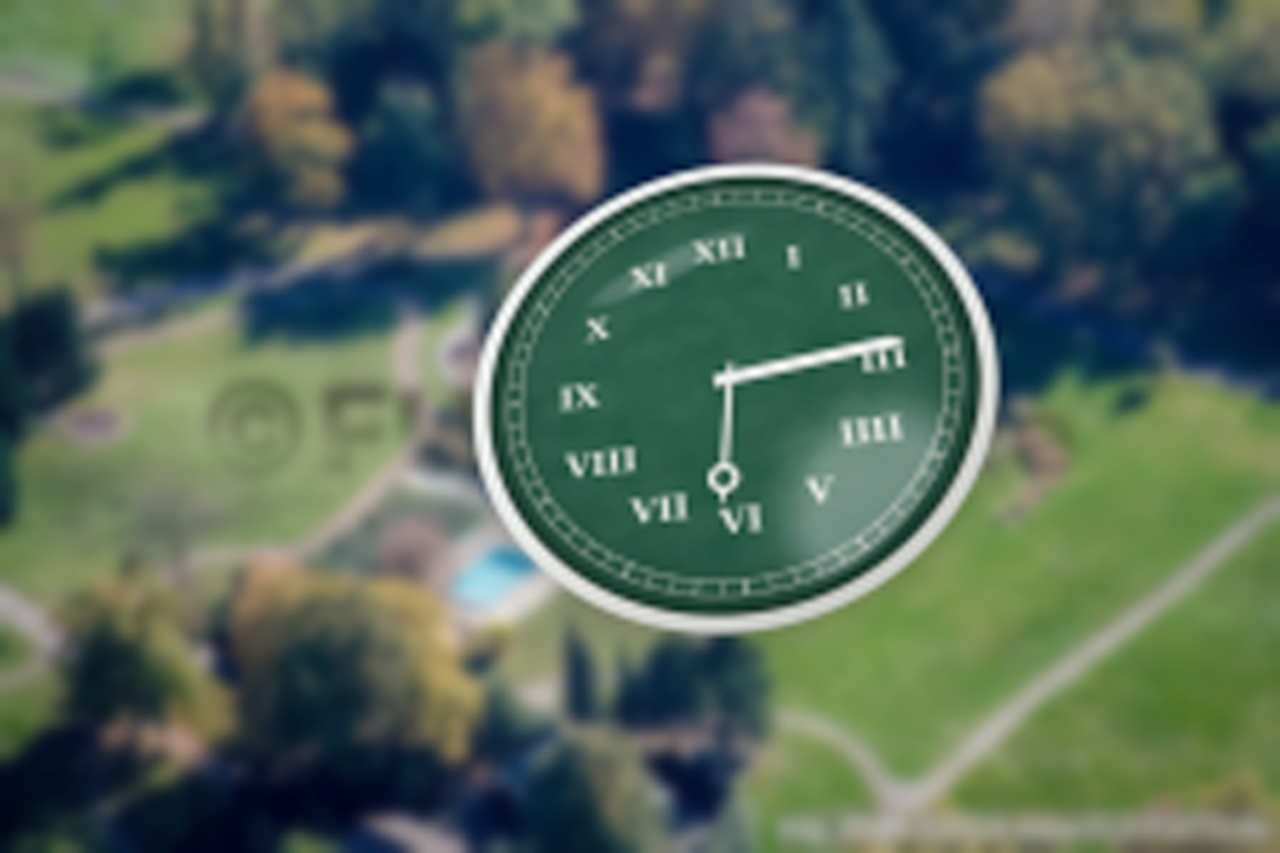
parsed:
6,14
